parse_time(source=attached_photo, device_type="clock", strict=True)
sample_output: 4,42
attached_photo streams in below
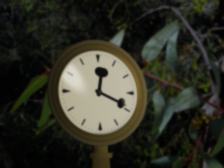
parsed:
12,19
